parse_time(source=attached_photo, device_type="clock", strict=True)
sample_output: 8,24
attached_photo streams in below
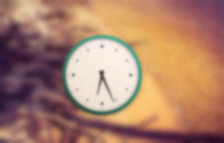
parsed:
6,26
